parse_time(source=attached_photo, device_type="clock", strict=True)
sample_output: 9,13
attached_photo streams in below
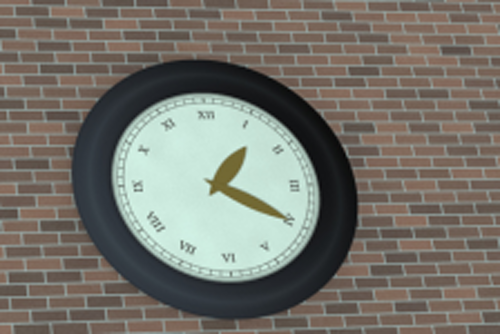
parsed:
1,20
